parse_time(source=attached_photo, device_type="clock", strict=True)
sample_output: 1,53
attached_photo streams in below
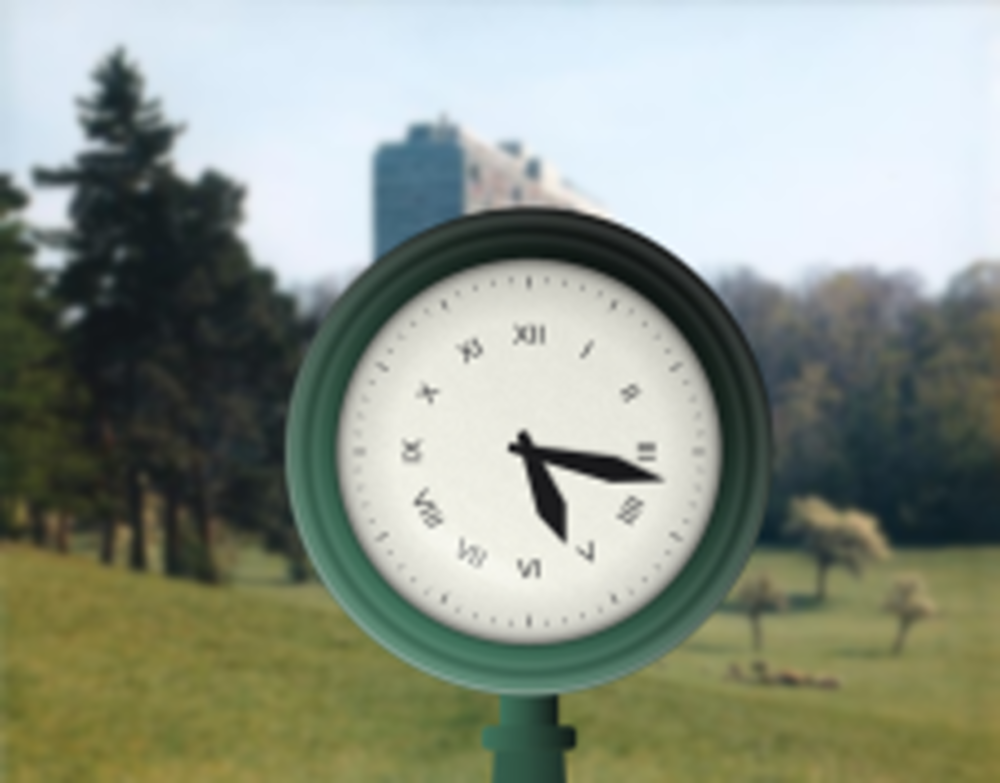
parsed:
5,17
